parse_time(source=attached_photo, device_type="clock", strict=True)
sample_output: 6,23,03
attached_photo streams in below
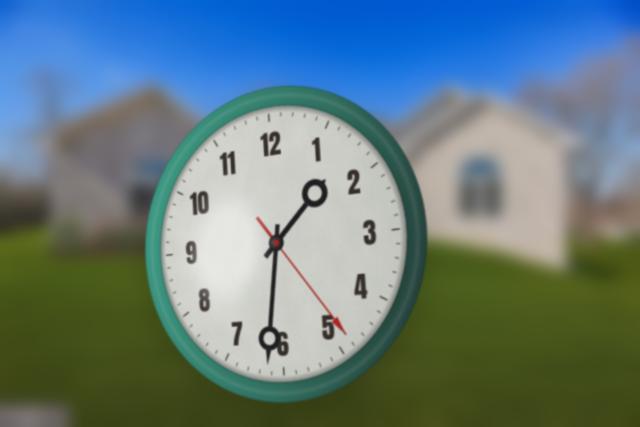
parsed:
1,31,24
